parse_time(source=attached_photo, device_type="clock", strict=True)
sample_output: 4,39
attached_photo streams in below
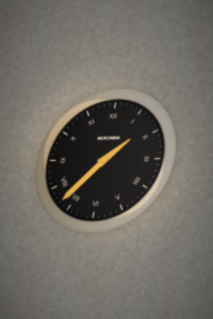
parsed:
1,37
